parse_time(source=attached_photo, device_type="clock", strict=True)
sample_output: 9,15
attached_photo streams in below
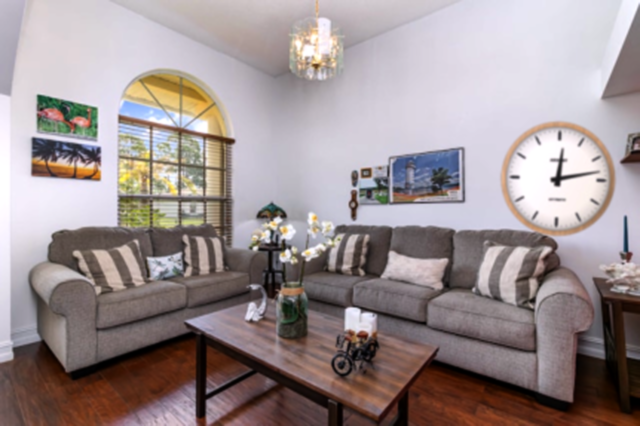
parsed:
12,13
